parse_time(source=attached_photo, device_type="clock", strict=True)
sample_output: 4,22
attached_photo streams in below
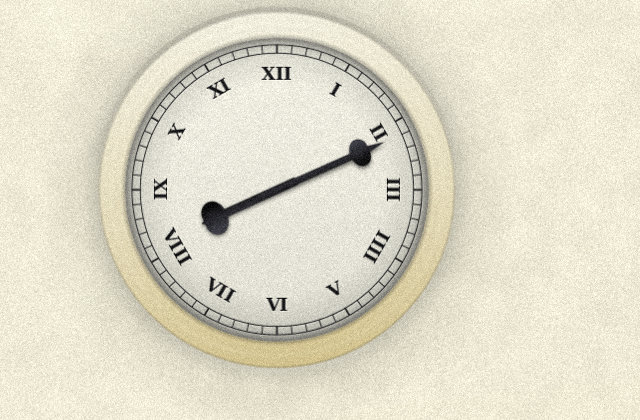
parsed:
8,11
